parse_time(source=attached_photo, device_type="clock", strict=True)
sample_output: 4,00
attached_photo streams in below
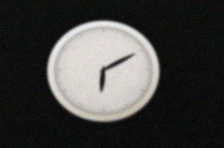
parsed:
6,10
